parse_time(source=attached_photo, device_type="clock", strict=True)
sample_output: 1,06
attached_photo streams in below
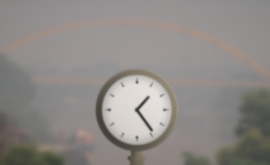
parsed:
1,24
